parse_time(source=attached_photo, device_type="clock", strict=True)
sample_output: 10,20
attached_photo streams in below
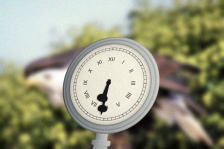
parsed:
6,31
